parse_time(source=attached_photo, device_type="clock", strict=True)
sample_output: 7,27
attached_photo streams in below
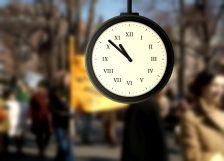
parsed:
10,52
